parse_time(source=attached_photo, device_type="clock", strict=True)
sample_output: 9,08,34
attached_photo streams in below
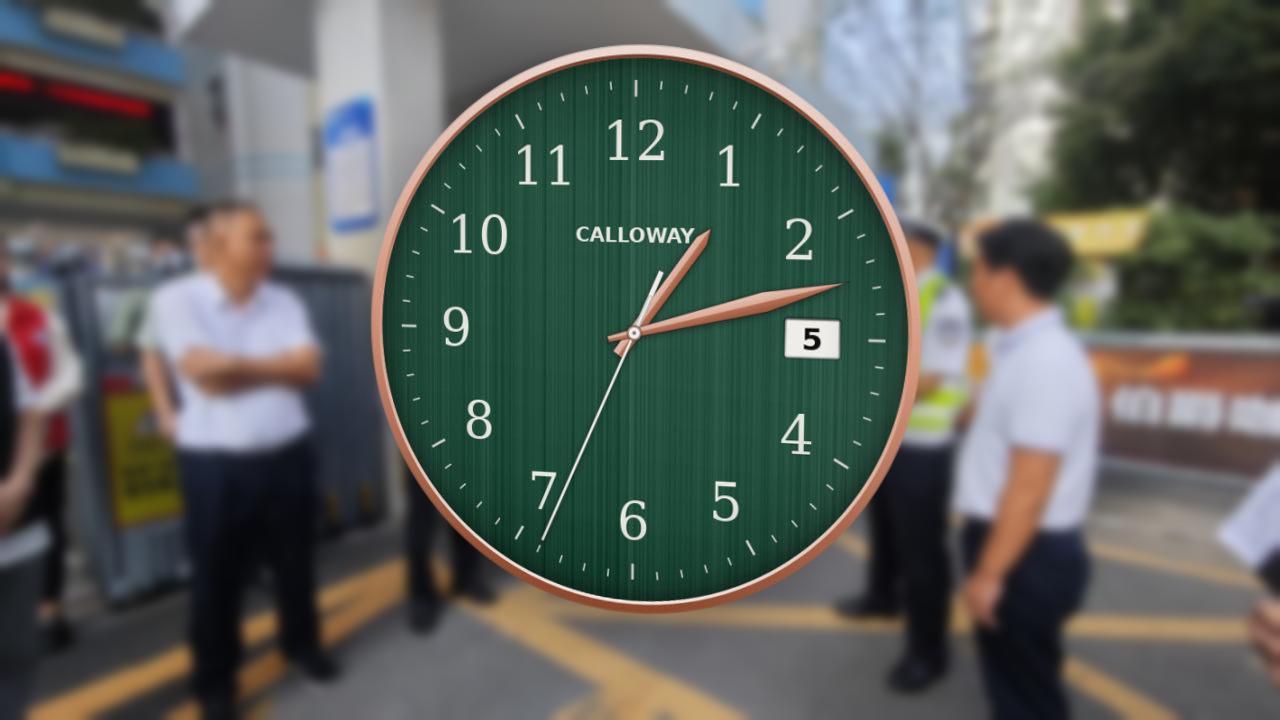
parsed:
1,12,34
